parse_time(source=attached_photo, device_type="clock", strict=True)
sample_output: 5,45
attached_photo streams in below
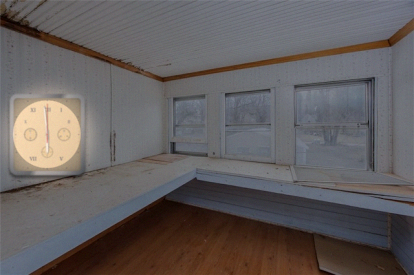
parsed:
5,59
